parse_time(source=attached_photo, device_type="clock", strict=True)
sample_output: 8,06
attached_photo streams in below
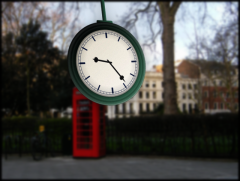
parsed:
9,24
